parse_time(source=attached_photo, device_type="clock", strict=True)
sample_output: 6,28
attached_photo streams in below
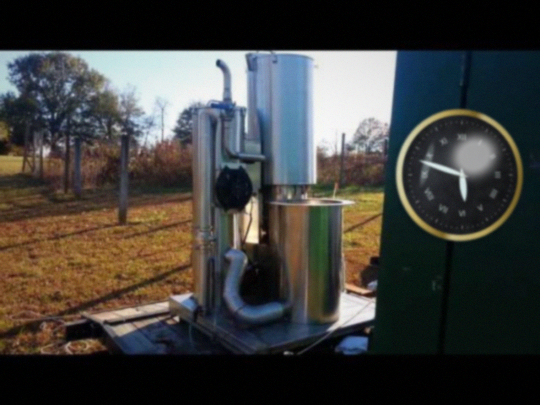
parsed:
5,48
